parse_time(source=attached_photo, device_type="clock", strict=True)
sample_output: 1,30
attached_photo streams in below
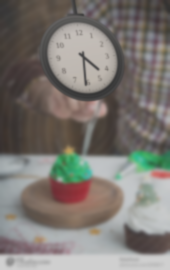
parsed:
4,31
